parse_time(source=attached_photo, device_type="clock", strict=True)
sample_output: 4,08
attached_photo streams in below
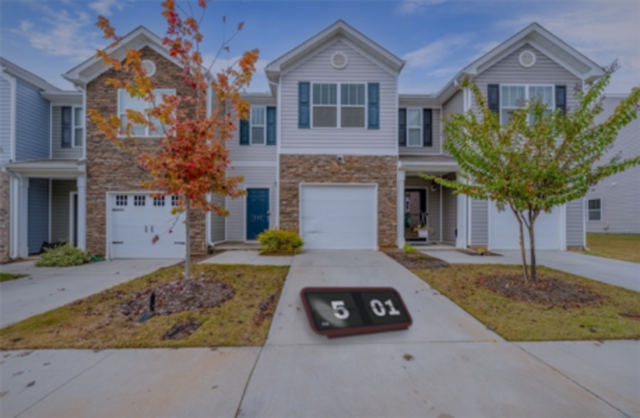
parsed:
5,01
